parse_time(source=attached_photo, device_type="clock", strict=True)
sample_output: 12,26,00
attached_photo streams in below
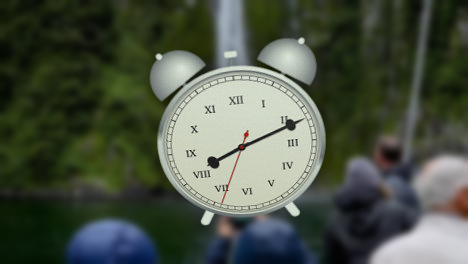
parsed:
8,11,34
